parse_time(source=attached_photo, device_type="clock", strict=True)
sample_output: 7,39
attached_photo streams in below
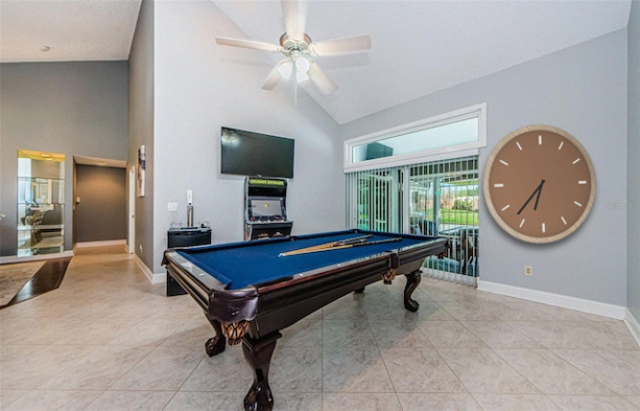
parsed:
6,37
